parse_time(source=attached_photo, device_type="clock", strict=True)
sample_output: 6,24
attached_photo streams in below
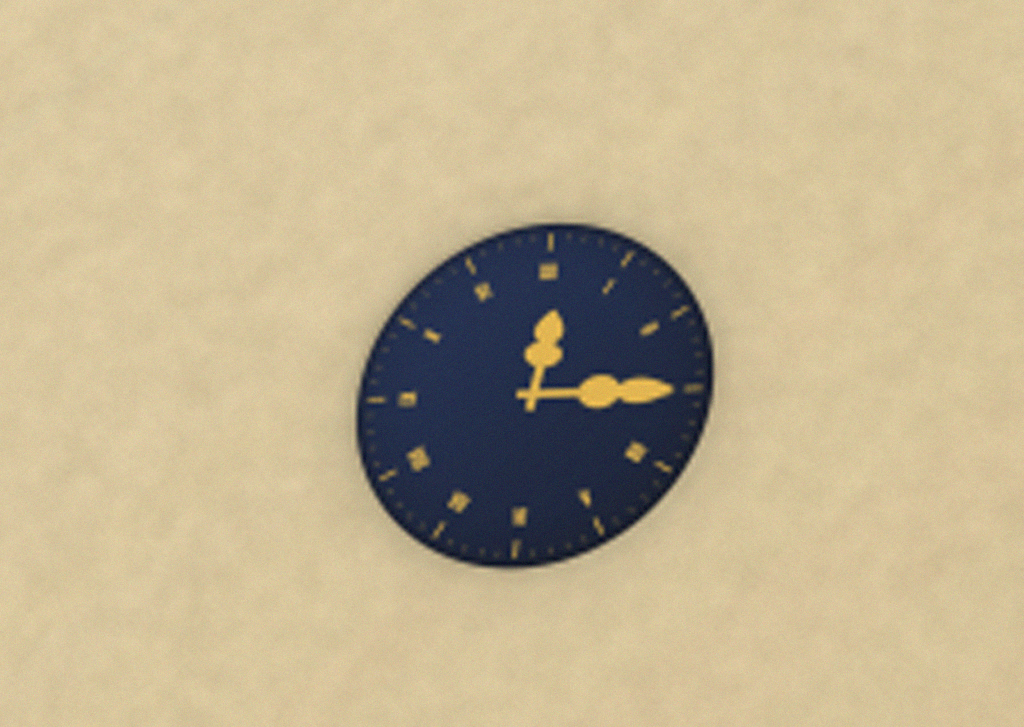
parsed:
12,15
